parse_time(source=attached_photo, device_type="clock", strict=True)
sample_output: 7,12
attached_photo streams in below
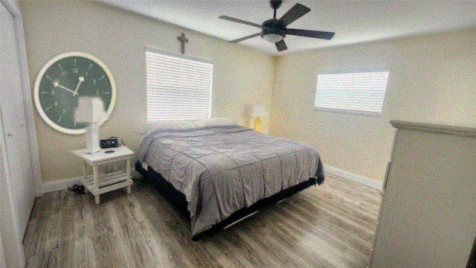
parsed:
12,49
